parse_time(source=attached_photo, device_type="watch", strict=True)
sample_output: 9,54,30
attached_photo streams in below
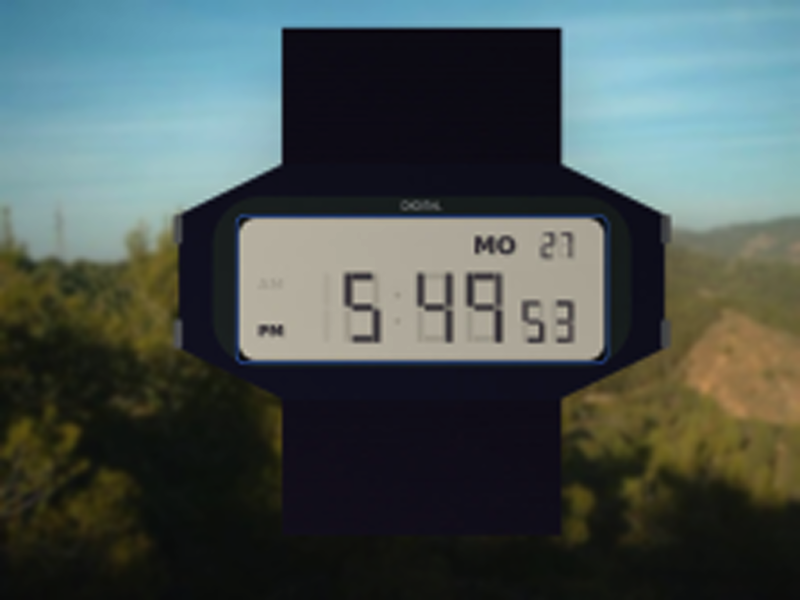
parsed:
5,49,53
